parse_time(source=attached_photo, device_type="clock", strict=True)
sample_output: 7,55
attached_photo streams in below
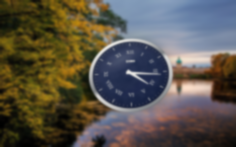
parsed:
4,16
